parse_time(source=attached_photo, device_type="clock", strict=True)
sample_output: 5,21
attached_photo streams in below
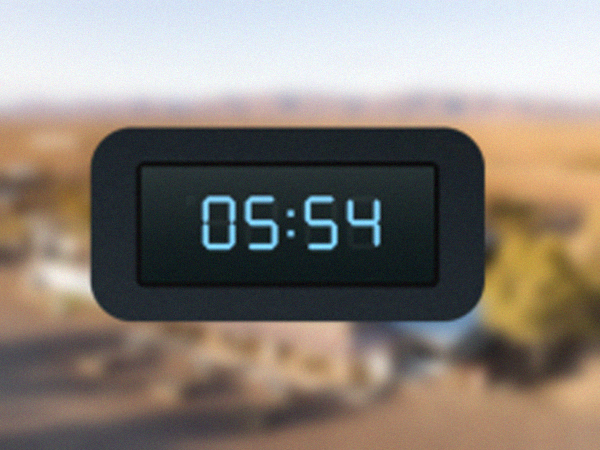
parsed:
5,54
